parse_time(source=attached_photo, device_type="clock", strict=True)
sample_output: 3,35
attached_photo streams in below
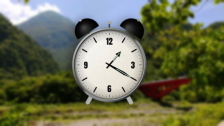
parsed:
1,20
